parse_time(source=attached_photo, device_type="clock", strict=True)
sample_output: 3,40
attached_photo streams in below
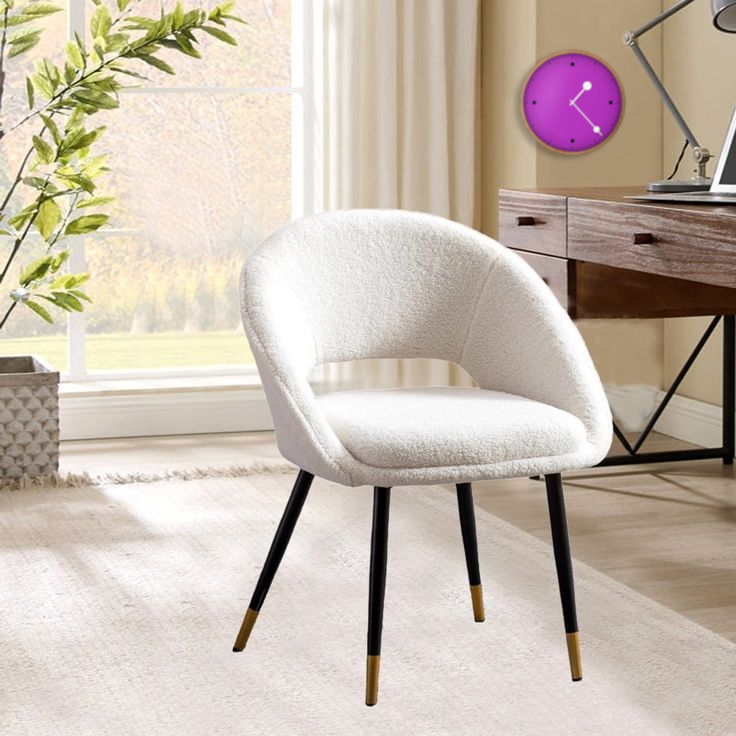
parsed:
1,23
